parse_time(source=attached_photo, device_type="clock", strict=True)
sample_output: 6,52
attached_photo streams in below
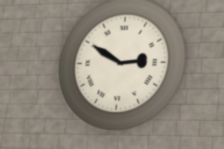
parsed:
2,50
